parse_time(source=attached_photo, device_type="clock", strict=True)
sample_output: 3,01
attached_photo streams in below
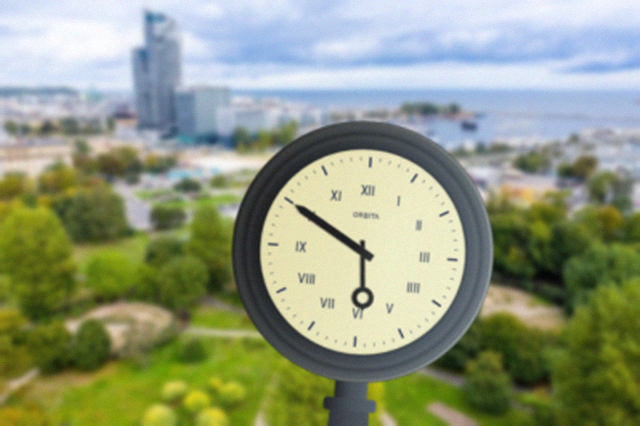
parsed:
5,50
